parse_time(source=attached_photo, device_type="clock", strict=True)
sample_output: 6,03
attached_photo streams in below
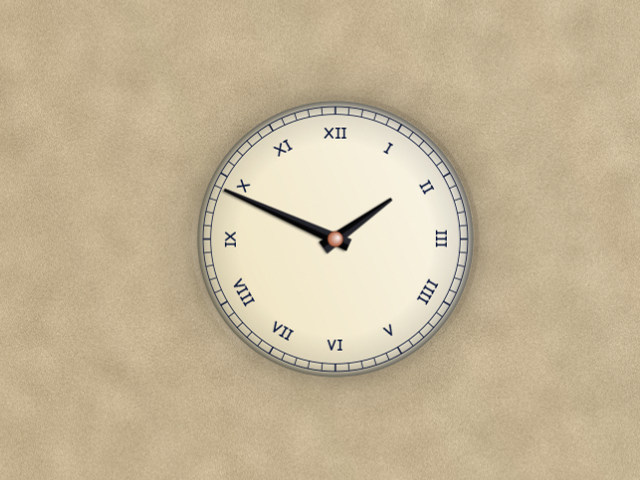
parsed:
1,49
